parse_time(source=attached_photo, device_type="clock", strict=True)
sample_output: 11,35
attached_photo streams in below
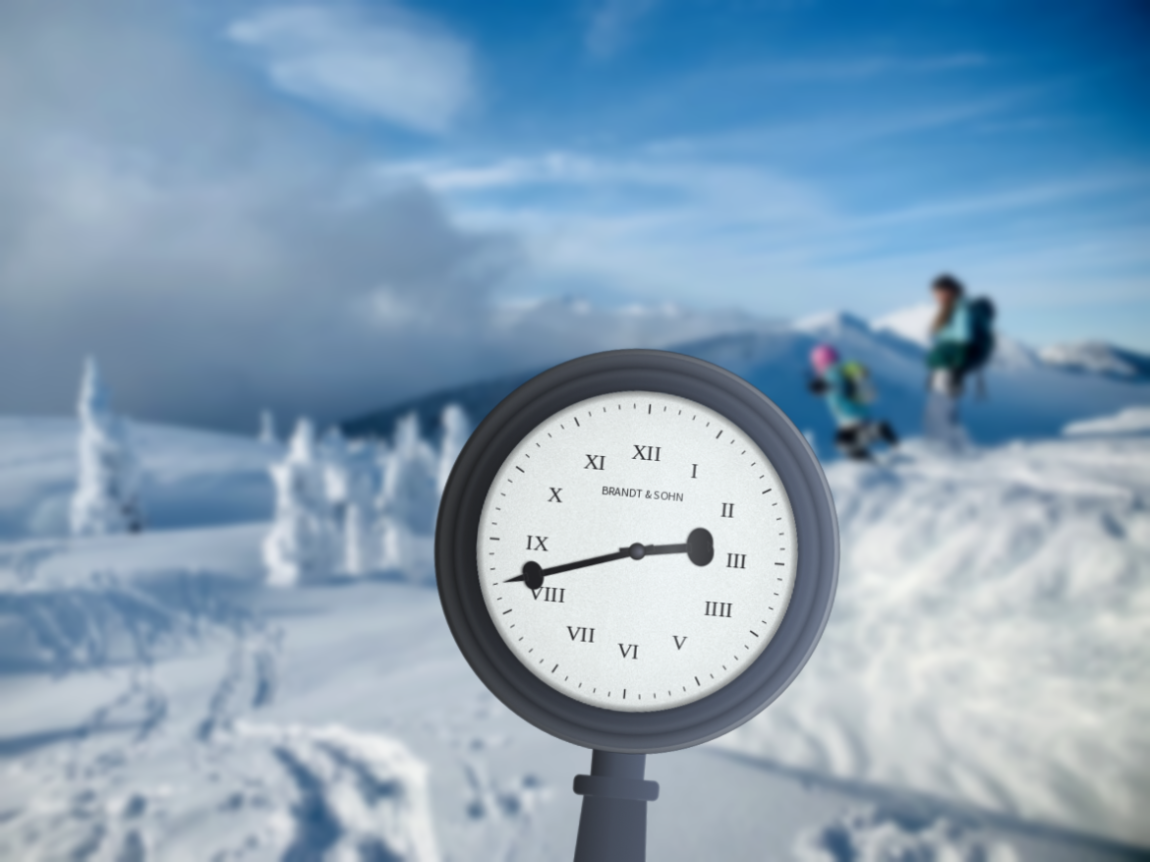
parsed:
2,42
